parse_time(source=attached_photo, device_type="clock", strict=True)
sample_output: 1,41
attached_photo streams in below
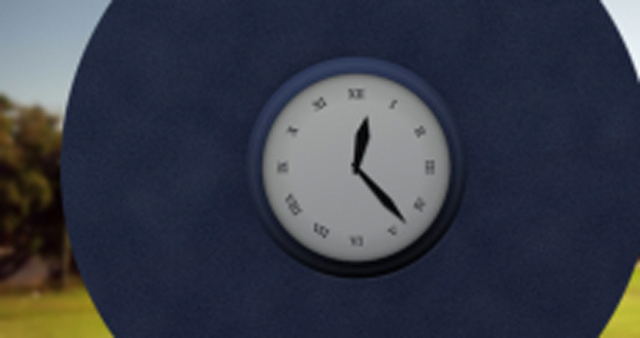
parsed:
12,23
